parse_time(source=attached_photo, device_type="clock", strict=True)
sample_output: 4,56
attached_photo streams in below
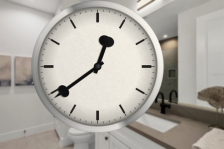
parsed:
12,39
